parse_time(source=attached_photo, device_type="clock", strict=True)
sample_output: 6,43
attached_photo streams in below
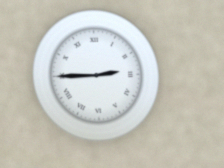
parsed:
2,45
